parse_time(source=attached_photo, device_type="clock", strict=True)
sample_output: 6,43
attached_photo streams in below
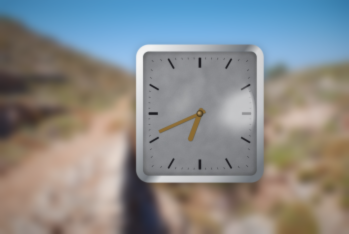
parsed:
6,41
